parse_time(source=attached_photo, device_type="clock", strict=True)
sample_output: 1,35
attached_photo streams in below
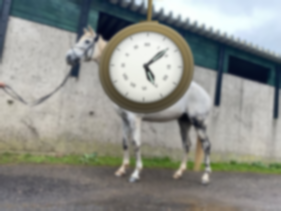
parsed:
5,08
